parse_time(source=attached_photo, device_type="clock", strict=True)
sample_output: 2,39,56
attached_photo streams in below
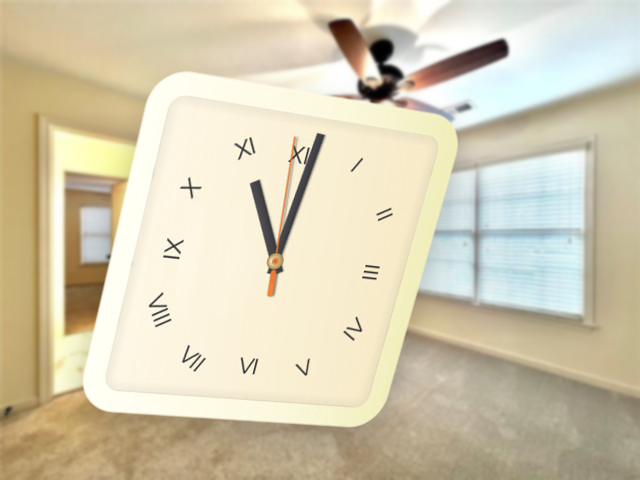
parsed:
11,00,59
